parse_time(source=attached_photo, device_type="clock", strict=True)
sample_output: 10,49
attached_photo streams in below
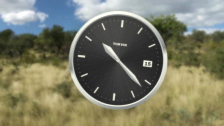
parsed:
10,22
